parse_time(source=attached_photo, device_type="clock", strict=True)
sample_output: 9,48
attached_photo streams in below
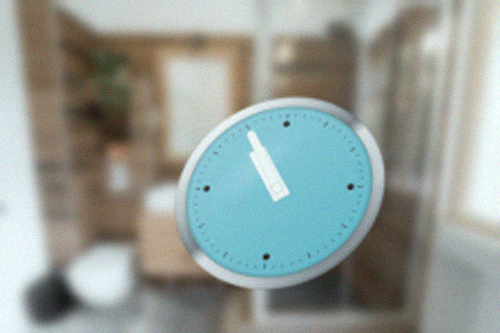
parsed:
10,55
